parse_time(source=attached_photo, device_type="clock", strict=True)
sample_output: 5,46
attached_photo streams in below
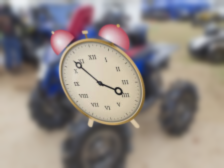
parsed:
3,53
